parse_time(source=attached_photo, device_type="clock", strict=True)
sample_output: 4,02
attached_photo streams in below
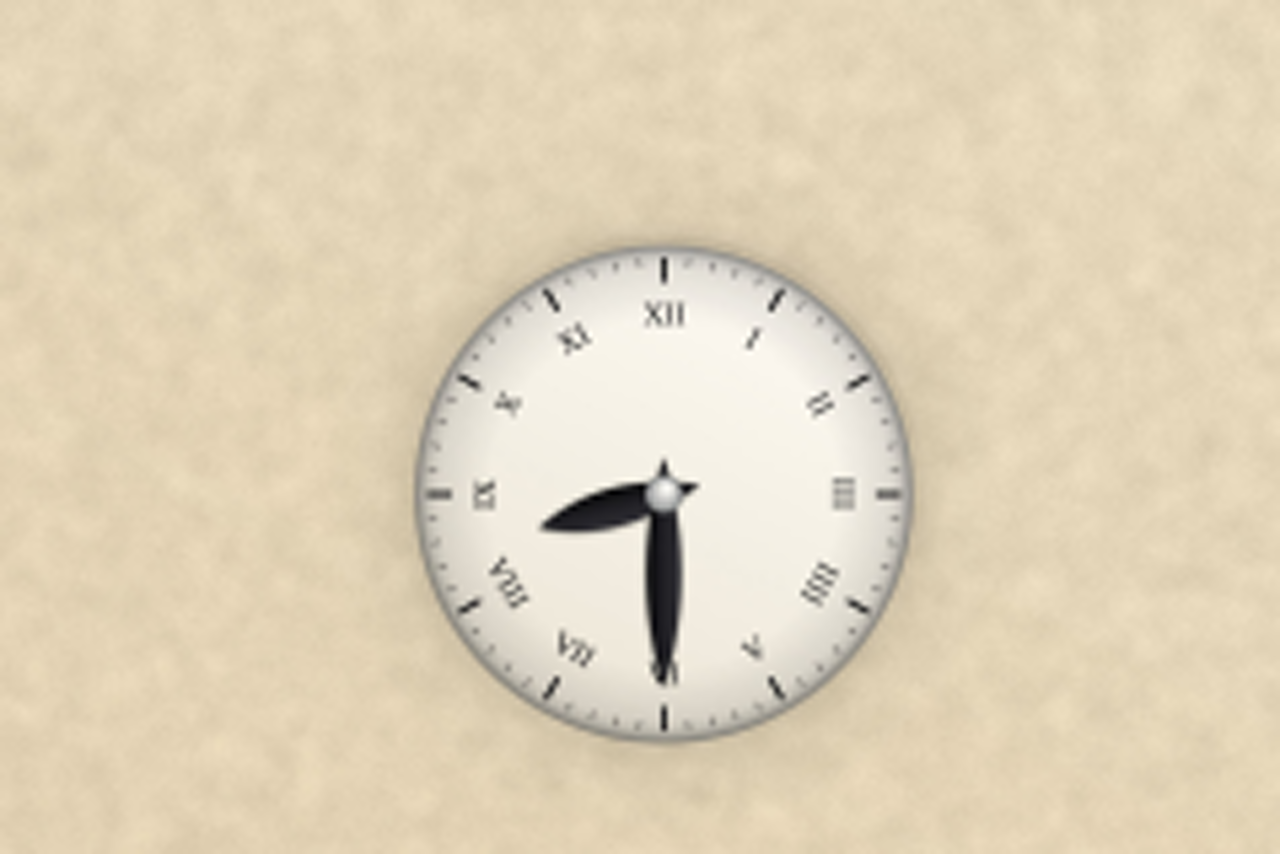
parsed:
8,30
